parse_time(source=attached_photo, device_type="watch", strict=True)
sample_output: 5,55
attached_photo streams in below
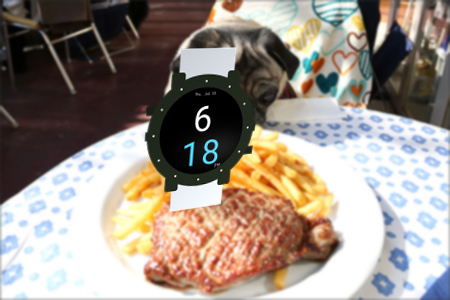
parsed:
6,18
